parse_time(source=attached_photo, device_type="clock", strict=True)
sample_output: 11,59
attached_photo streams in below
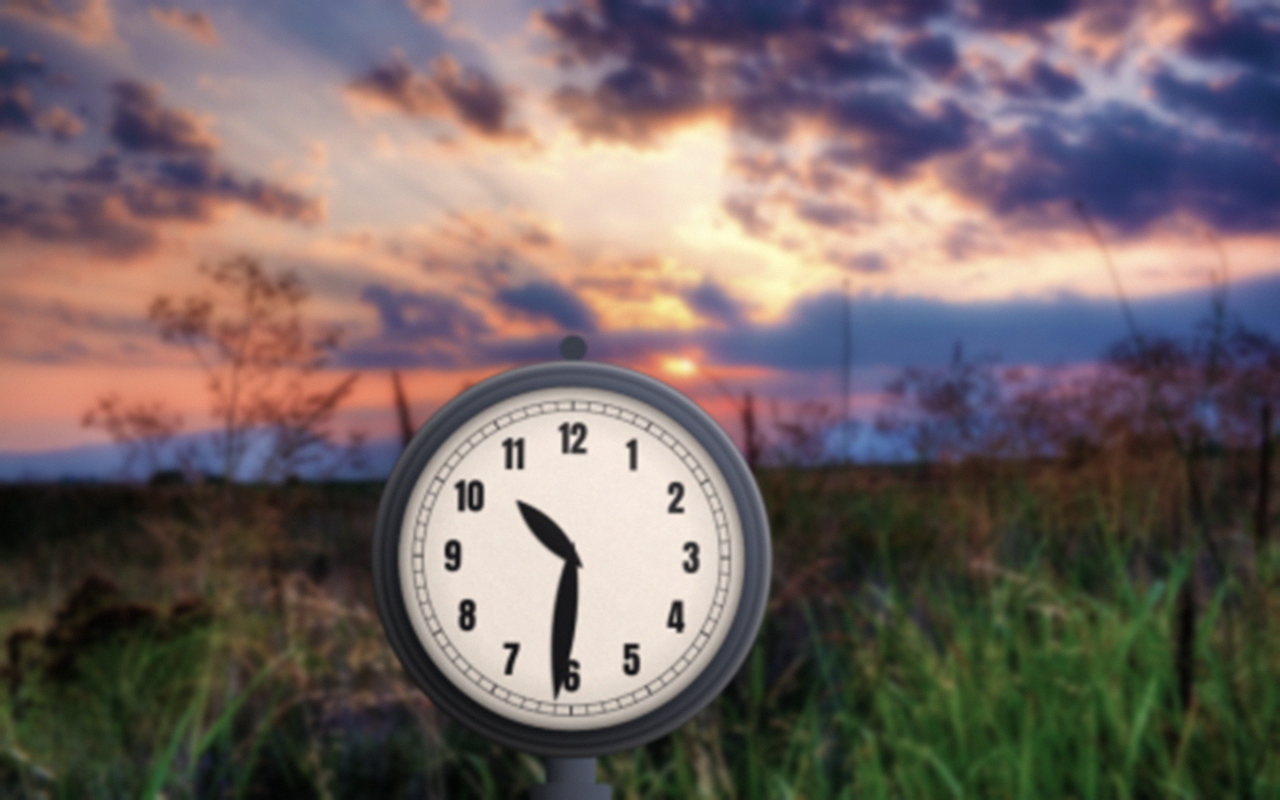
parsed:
10,31
